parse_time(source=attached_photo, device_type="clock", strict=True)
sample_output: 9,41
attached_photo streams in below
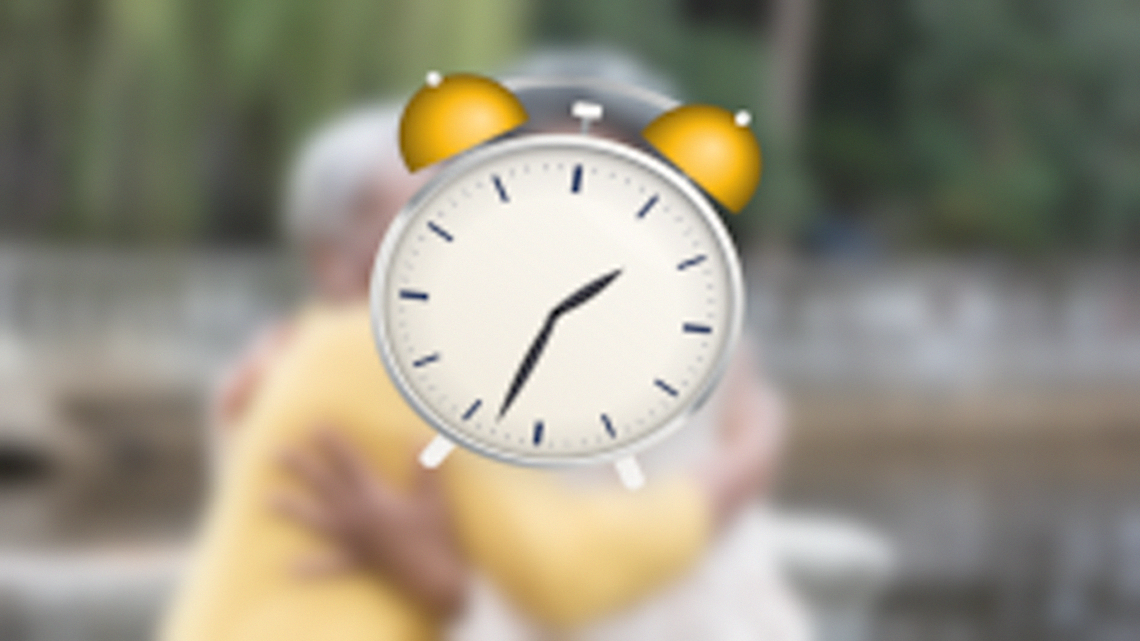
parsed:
1,33
